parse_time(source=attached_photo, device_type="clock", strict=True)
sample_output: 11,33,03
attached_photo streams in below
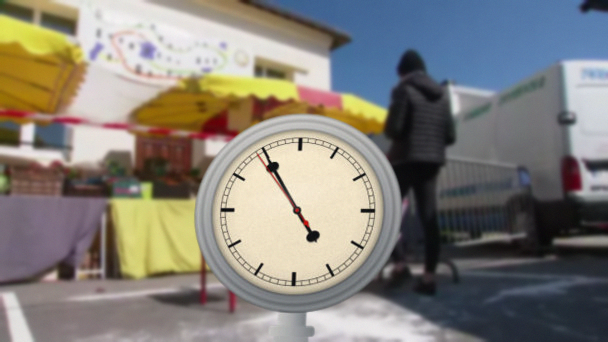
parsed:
4,54,54
